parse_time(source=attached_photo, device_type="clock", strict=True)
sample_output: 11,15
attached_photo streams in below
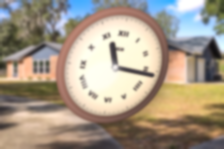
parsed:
11,16
